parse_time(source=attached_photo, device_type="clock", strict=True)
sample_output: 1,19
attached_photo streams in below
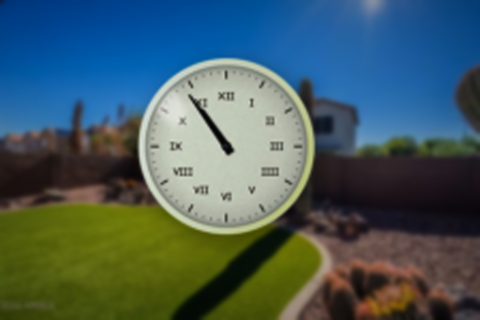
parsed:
10,54
